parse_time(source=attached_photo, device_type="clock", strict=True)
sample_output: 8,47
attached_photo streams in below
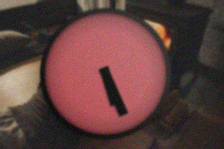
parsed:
5,26
